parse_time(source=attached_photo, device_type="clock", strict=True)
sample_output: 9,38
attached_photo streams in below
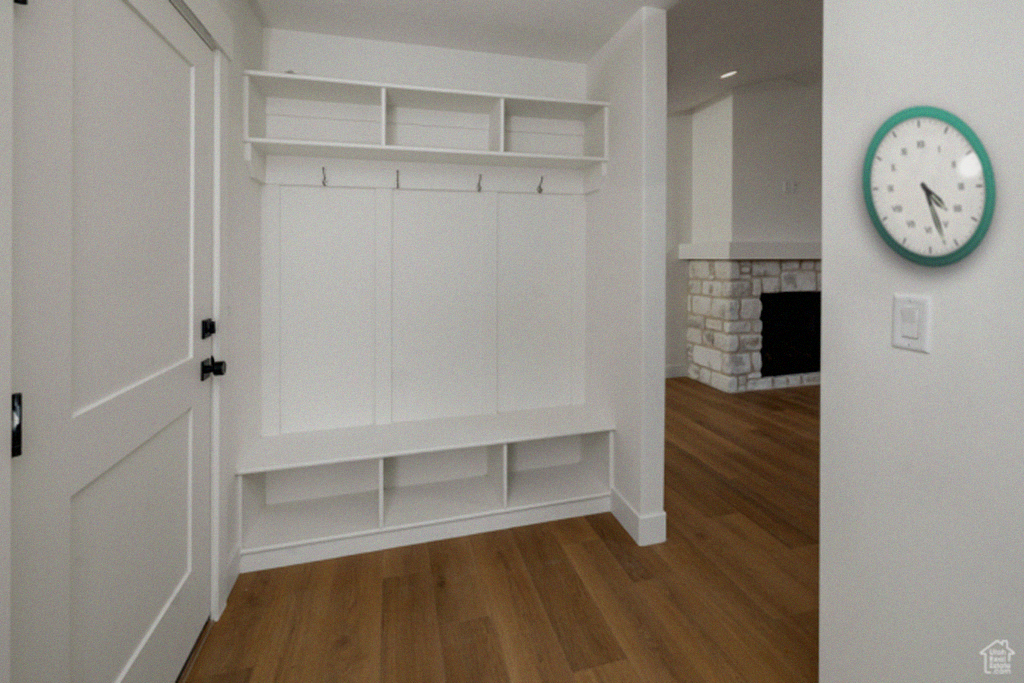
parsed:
4,27
